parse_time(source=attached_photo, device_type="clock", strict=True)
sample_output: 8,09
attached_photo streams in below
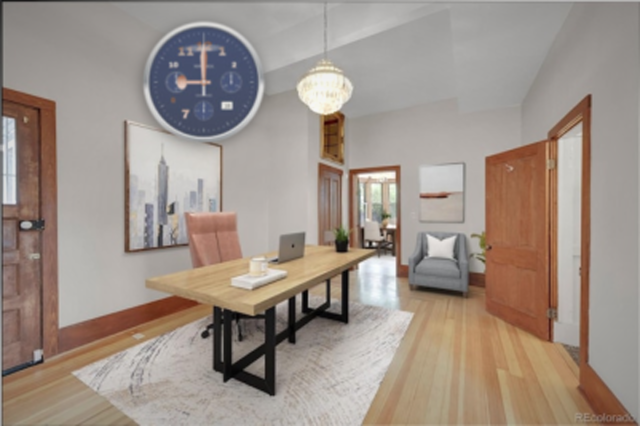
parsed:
9,00
